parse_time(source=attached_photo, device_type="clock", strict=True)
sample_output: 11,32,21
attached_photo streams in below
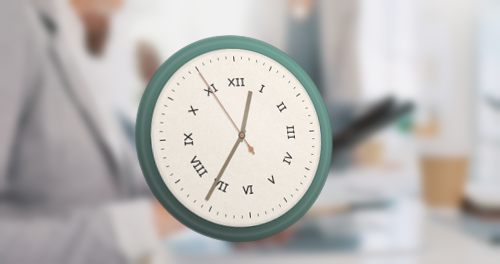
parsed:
12,35,55
